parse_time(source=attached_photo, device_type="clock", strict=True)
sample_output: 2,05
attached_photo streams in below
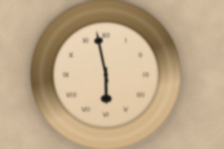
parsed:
5,58
